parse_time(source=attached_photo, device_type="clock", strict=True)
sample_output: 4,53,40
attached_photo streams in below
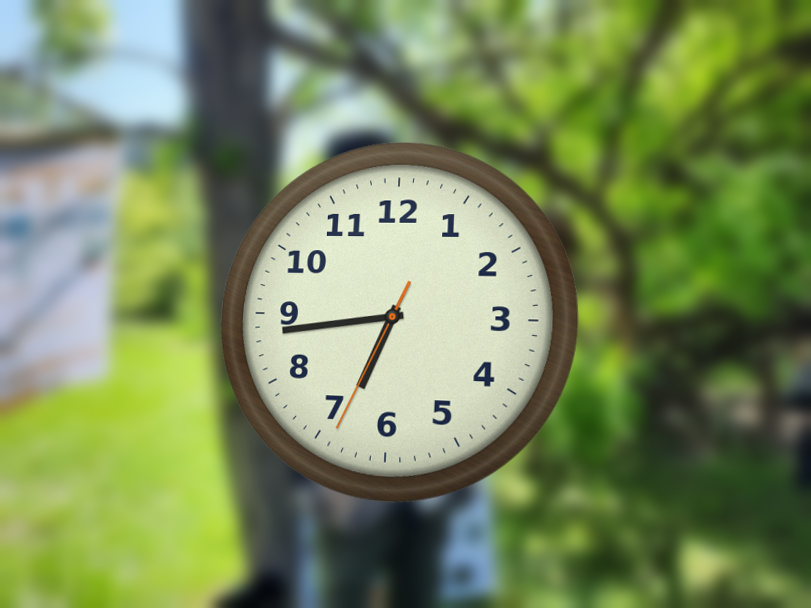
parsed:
6,43,34
